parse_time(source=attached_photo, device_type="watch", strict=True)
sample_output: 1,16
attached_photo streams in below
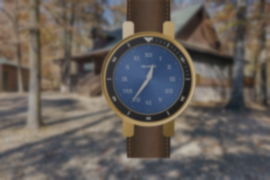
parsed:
12,36
